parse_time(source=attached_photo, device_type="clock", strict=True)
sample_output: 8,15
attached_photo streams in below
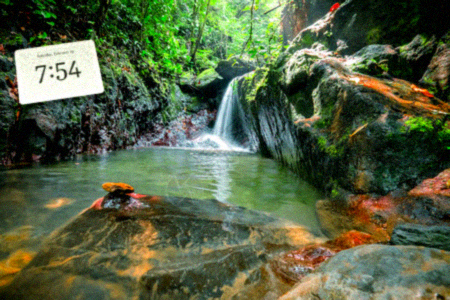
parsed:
7,54
